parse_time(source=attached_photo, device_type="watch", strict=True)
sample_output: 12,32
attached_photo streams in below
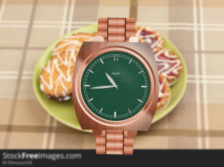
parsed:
10,44
